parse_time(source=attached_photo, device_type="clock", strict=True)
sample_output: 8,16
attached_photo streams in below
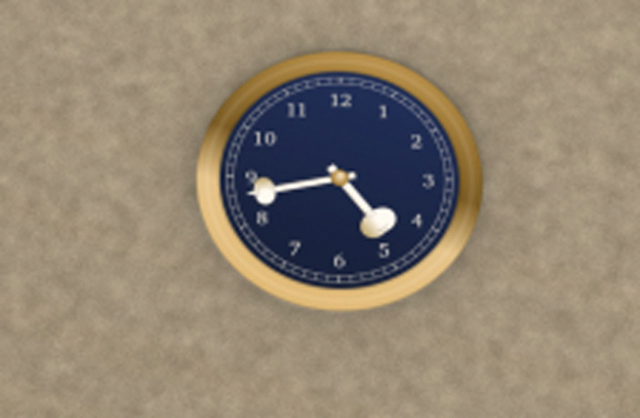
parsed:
4,43
